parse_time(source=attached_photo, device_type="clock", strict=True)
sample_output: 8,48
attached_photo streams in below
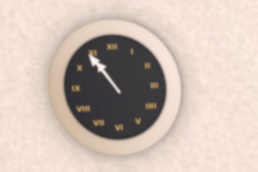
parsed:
10,54
